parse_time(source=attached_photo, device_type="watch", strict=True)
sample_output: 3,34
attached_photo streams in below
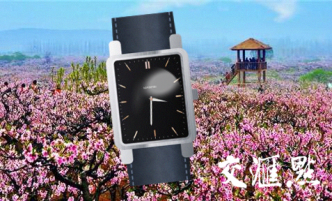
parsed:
3,31
